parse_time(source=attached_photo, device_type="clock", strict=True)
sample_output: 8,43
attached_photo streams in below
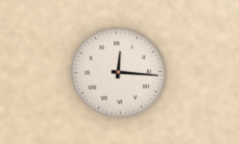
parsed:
12,16
